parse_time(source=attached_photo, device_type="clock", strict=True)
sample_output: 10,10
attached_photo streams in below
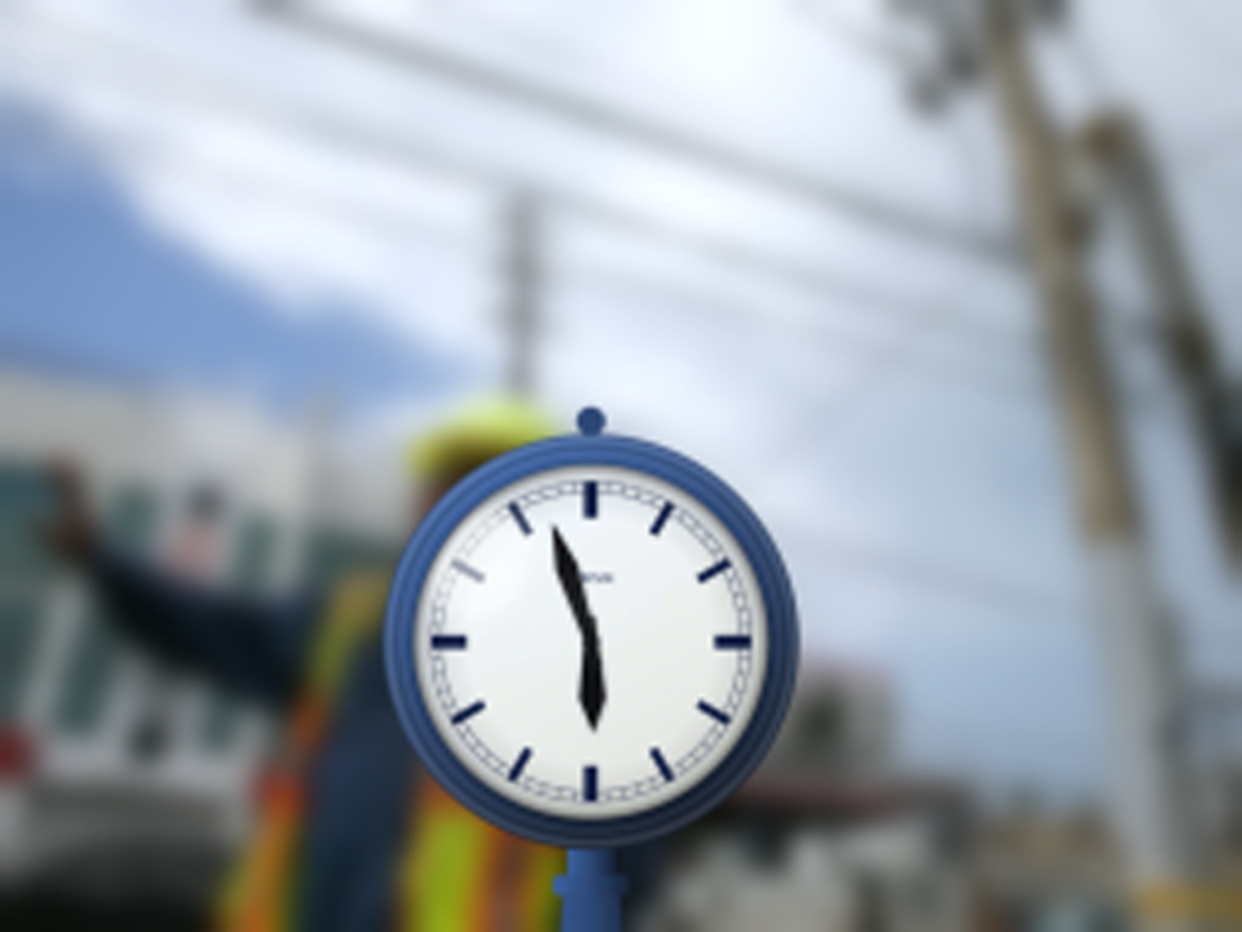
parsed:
5,57
